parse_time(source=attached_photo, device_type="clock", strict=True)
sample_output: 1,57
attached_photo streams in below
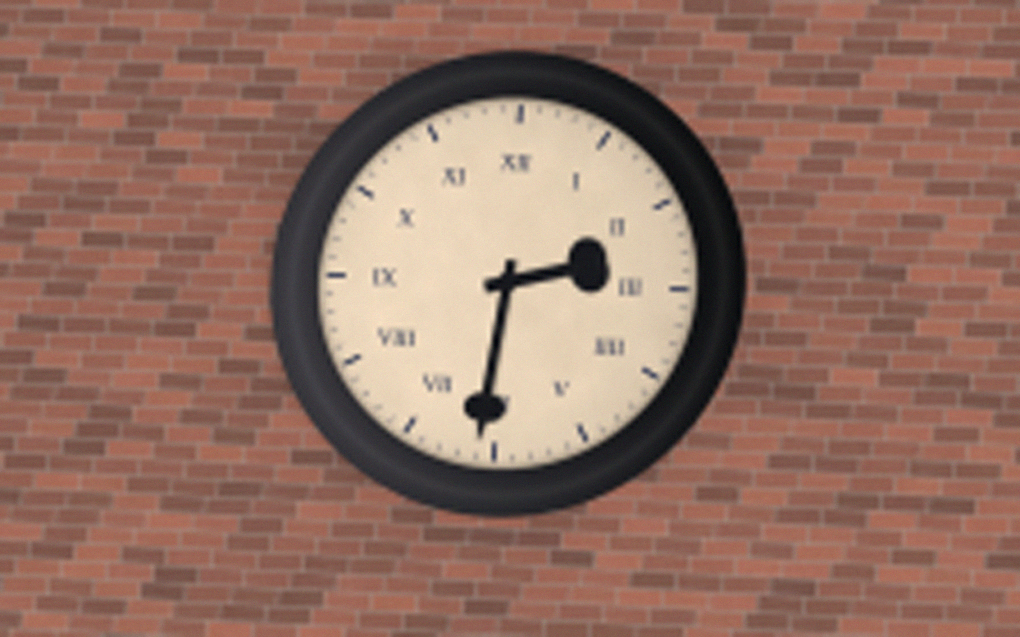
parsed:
2,31
